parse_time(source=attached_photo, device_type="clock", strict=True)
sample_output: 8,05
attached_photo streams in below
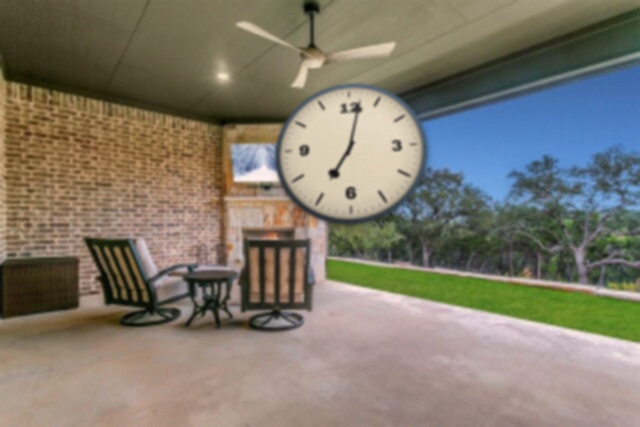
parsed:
7,02
